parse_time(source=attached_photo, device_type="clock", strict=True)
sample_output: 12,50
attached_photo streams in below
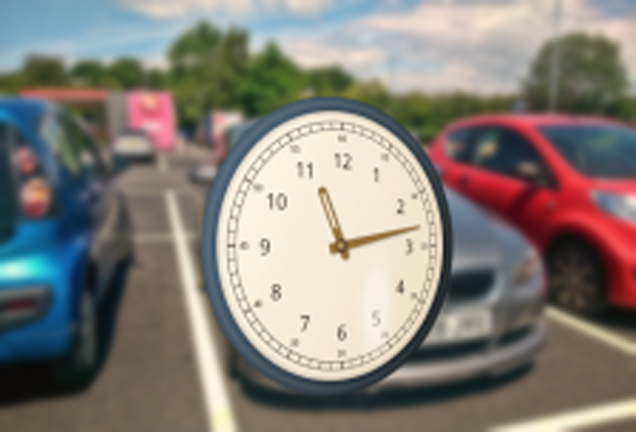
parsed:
11,13
